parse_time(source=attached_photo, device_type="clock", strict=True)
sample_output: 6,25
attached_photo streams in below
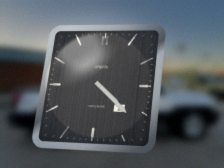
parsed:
4,22
